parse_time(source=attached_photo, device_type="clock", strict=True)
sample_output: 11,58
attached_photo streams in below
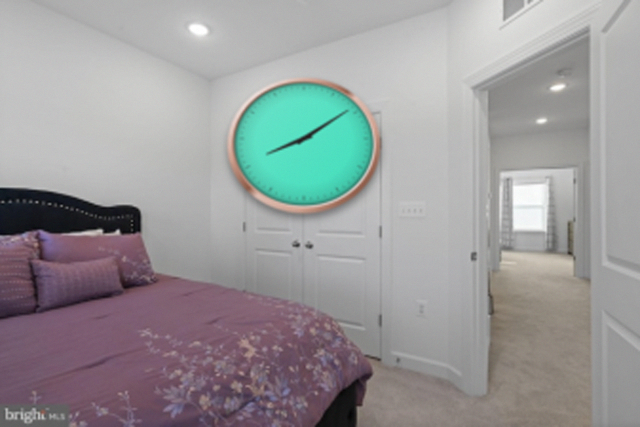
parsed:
8,09
